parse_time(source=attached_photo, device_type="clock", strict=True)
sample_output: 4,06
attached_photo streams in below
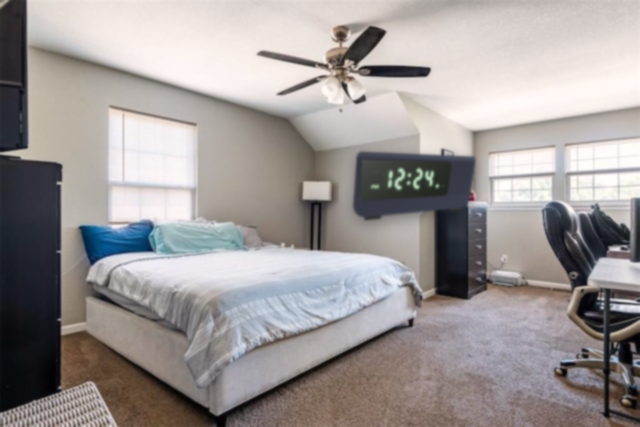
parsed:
12,24
